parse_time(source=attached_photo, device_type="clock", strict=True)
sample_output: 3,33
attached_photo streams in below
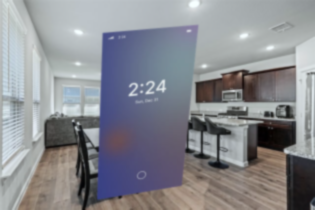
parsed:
2,24
